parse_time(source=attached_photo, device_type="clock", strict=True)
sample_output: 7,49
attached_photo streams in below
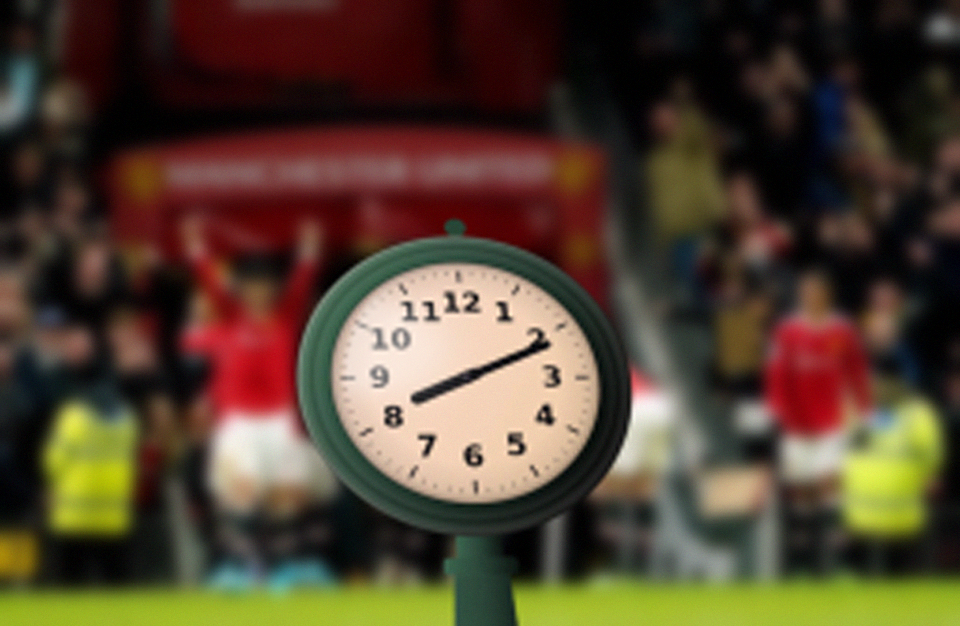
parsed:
8,11
